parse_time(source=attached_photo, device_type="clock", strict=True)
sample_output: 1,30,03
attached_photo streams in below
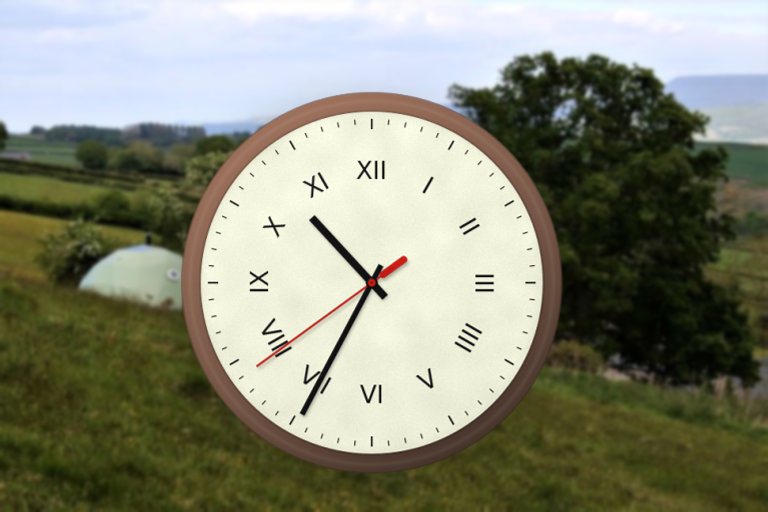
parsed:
10,34,39
